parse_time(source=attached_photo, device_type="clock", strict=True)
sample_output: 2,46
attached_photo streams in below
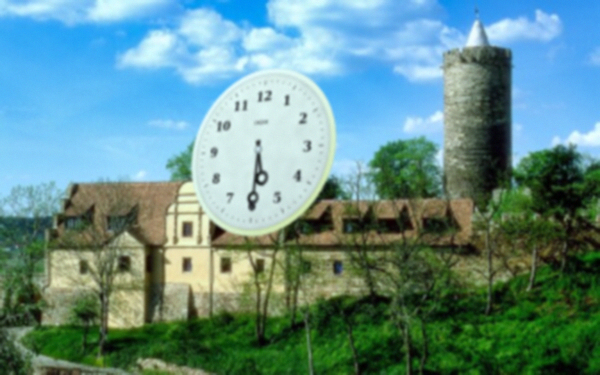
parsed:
5,30
